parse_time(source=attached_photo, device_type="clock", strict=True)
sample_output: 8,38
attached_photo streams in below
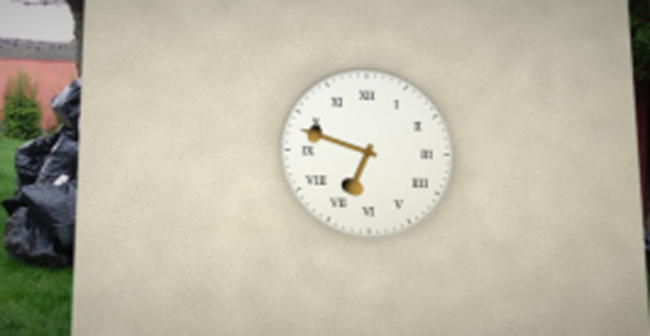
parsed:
6,48
